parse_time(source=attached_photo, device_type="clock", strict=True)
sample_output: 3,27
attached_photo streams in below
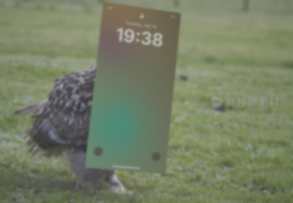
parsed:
19,38
